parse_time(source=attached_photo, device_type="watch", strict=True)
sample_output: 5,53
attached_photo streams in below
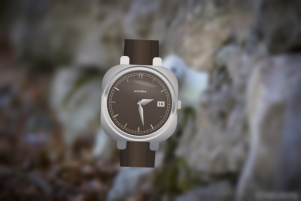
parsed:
2,28
